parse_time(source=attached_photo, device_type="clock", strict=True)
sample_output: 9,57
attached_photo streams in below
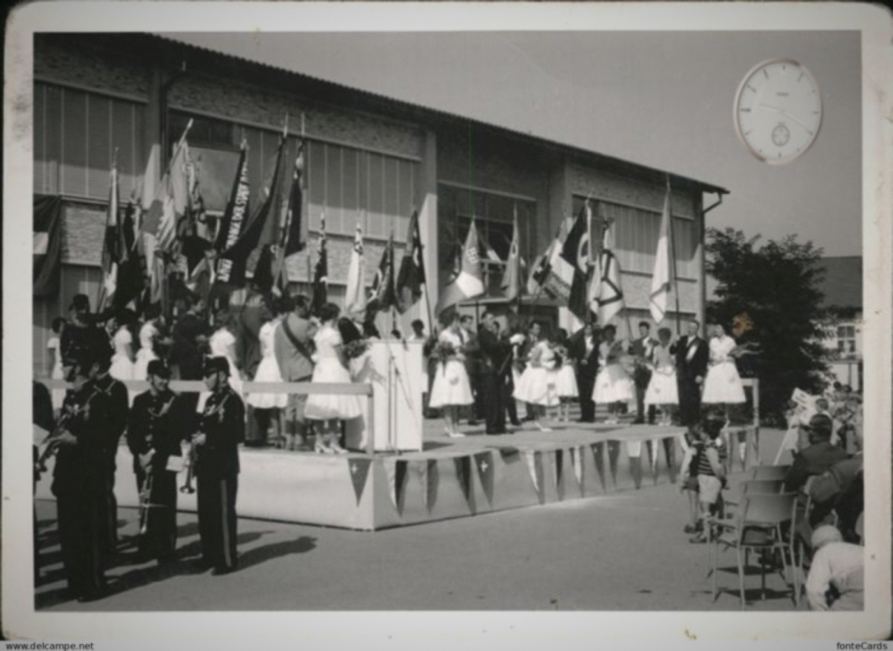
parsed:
9,19
